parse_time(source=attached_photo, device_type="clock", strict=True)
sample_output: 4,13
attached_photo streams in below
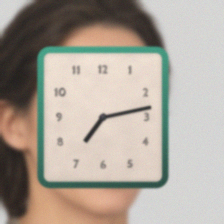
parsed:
7,13
